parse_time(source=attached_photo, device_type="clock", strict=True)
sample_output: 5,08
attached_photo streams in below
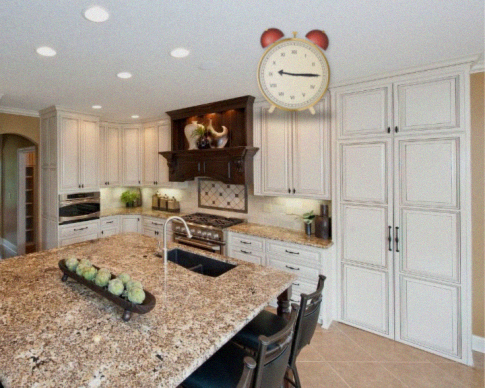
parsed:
9,15
